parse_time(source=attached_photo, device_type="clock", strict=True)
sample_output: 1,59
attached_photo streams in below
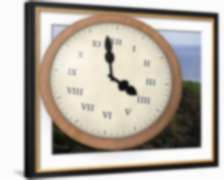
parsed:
3,58
